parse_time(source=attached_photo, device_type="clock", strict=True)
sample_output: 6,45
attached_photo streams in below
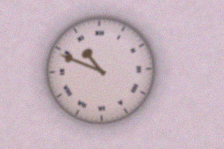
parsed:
10,49
